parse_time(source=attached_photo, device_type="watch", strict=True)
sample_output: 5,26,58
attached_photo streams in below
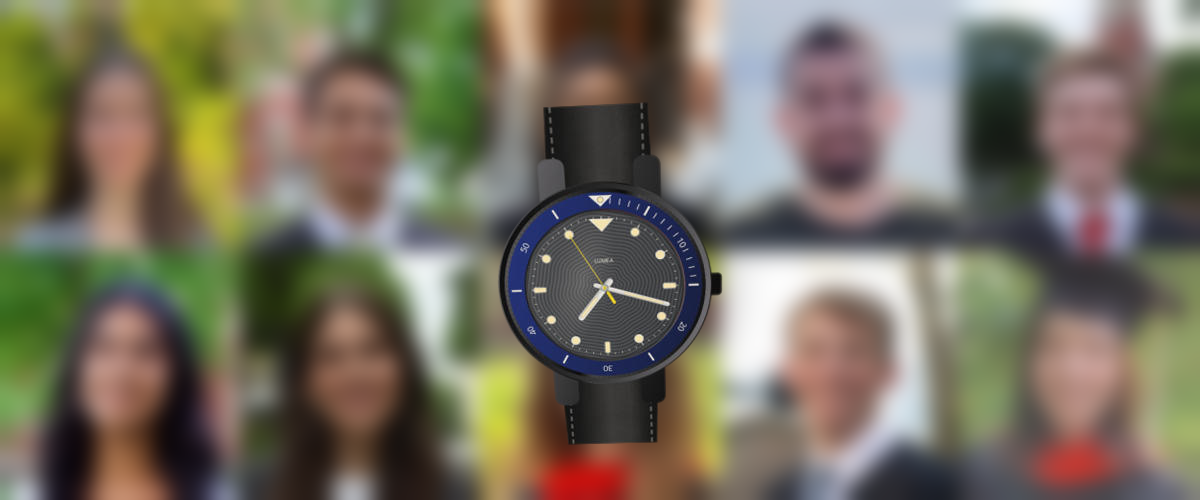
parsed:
7,17,55
